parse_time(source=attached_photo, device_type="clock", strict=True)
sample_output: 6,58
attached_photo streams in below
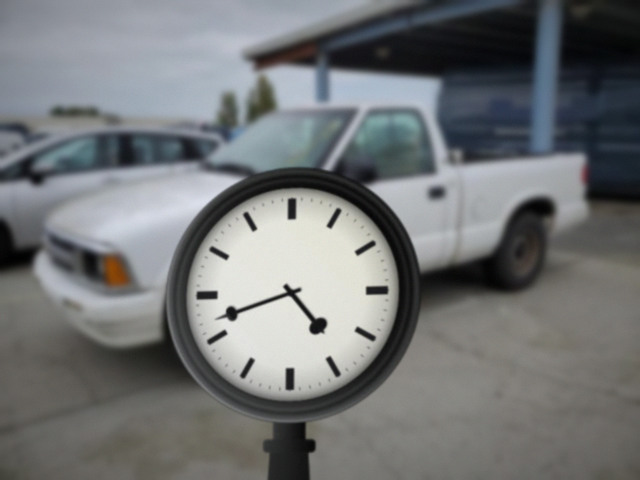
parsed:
4,42
